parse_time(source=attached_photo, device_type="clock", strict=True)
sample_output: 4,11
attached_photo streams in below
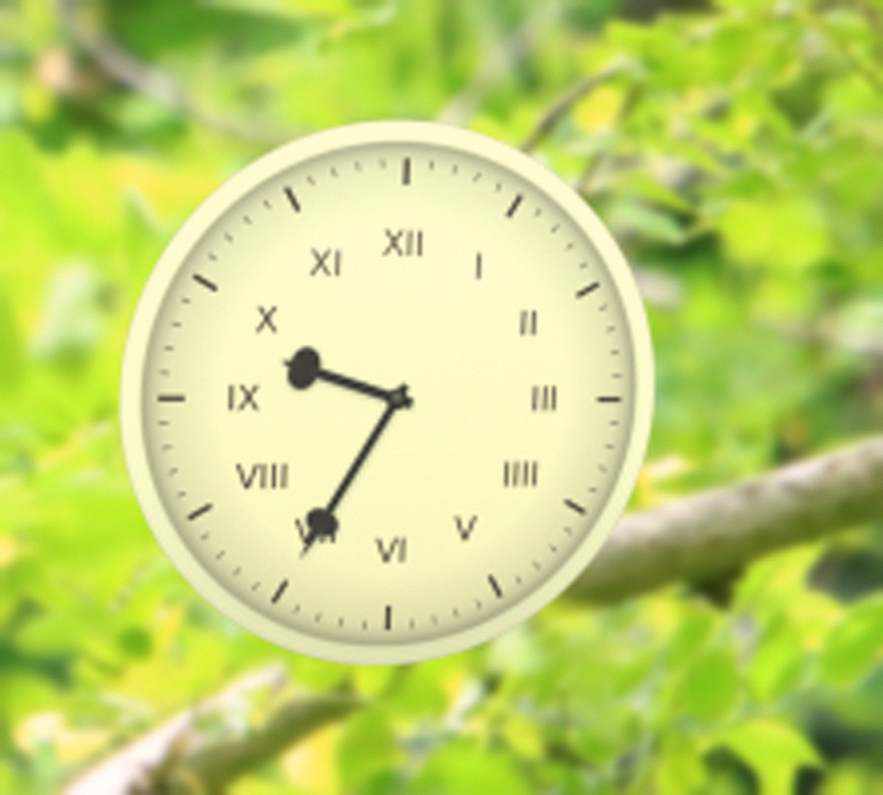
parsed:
9,35
